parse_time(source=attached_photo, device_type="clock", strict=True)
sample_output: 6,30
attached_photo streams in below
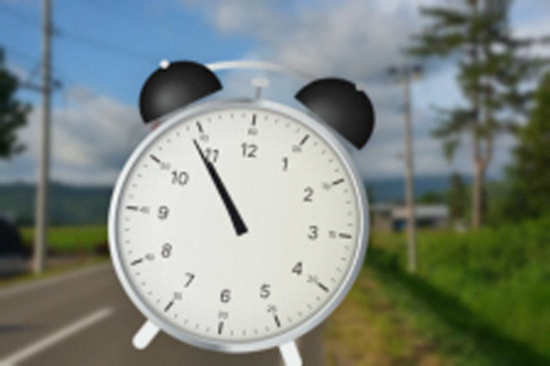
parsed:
10,54
